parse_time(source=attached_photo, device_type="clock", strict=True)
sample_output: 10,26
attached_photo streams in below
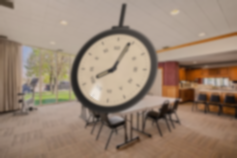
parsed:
8,04
